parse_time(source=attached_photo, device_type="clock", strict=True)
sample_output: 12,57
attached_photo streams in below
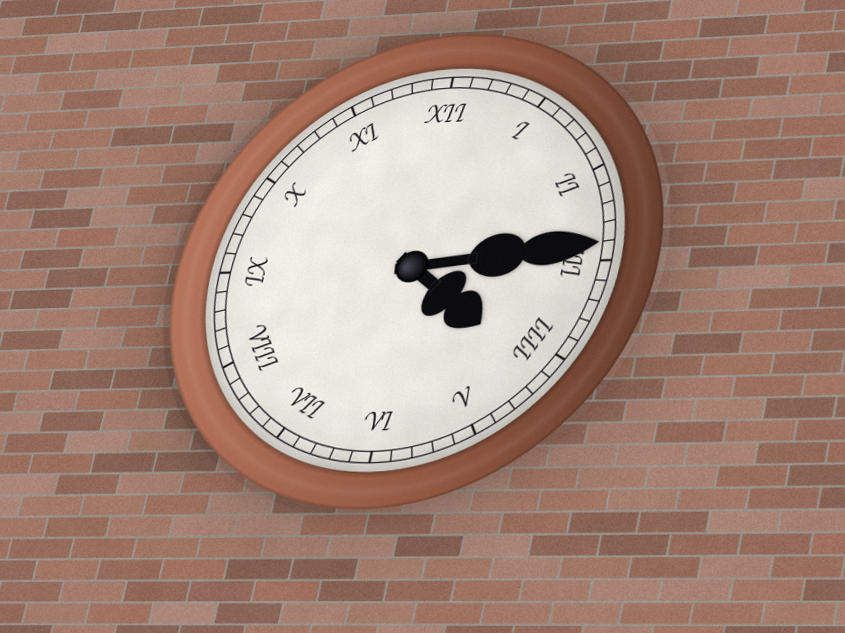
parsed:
4,14
